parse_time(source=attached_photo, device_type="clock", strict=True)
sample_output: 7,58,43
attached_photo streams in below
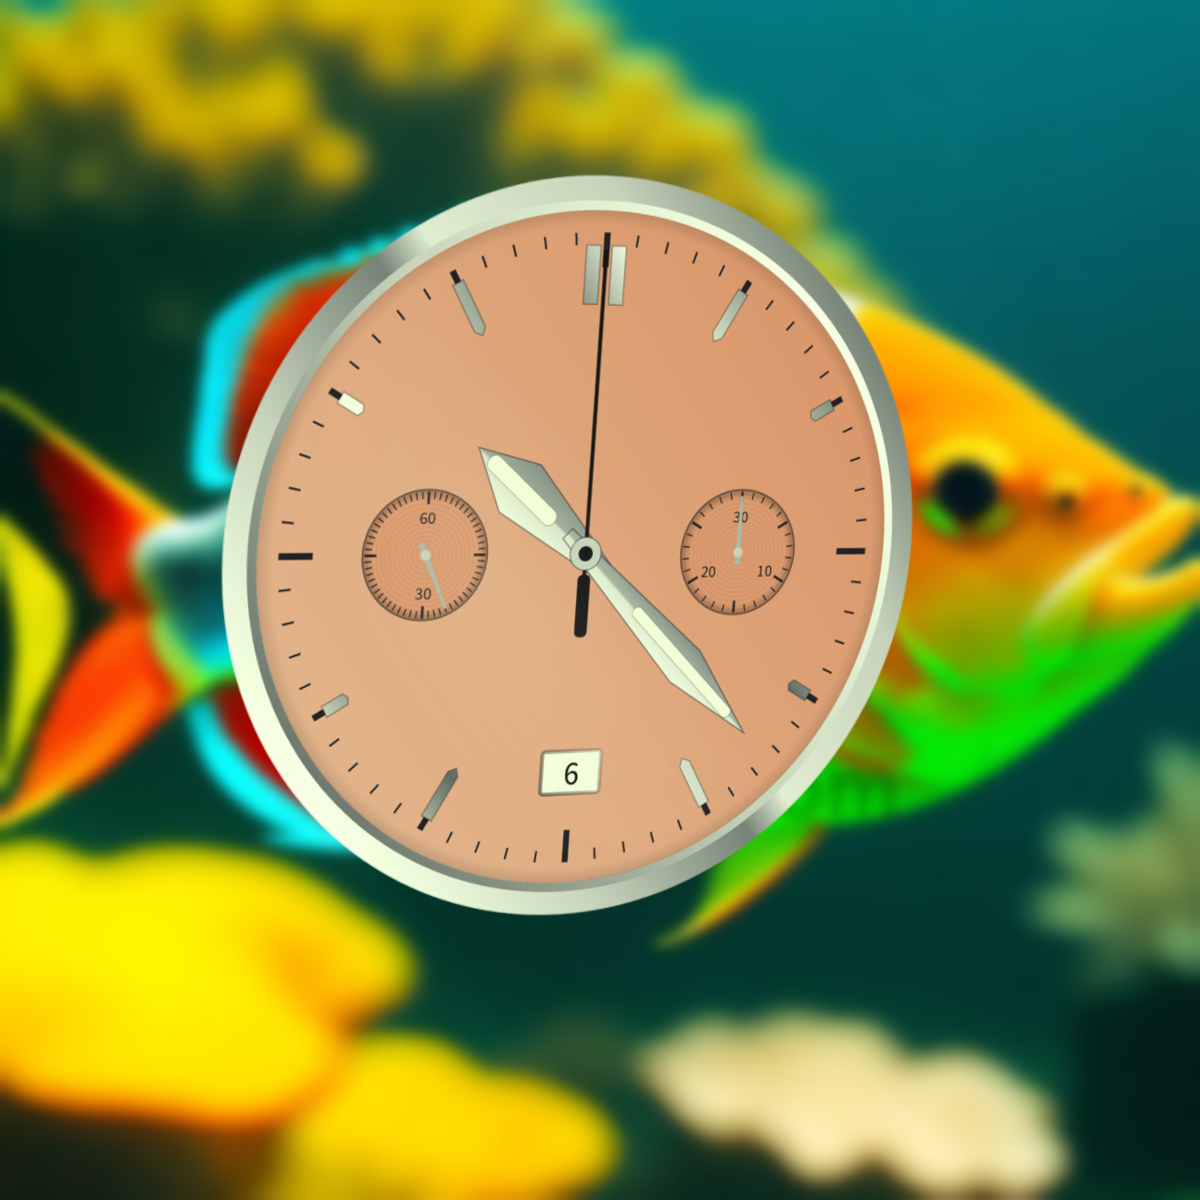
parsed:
10,22,26
